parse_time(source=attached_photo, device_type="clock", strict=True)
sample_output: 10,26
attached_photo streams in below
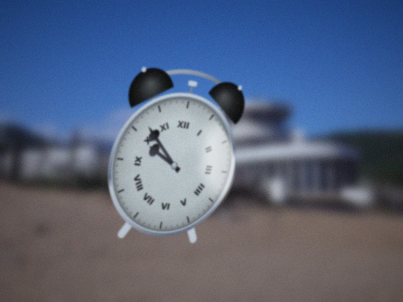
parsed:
9,52
